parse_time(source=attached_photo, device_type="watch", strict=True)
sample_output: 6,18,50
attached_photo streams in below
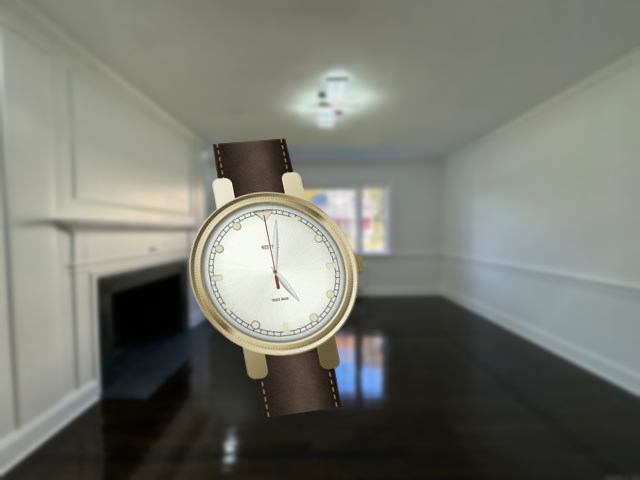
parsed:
5,02,00
